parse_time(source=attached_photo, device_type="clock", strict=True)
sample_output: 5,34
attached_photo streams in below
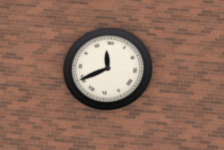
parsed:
11,40
